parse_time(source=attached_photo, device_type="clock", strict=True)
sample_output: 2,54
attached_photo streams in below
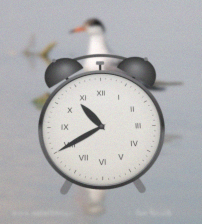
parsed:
10,40
